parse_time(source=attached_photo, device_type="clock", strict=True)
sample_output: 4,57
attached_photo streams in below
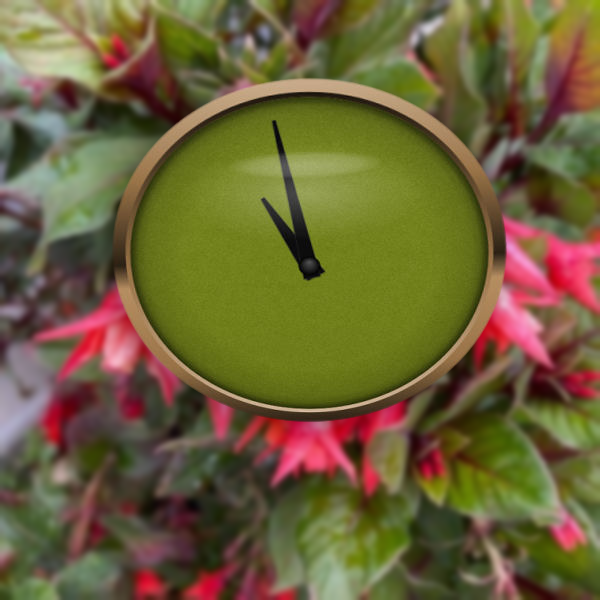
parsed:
10,58
